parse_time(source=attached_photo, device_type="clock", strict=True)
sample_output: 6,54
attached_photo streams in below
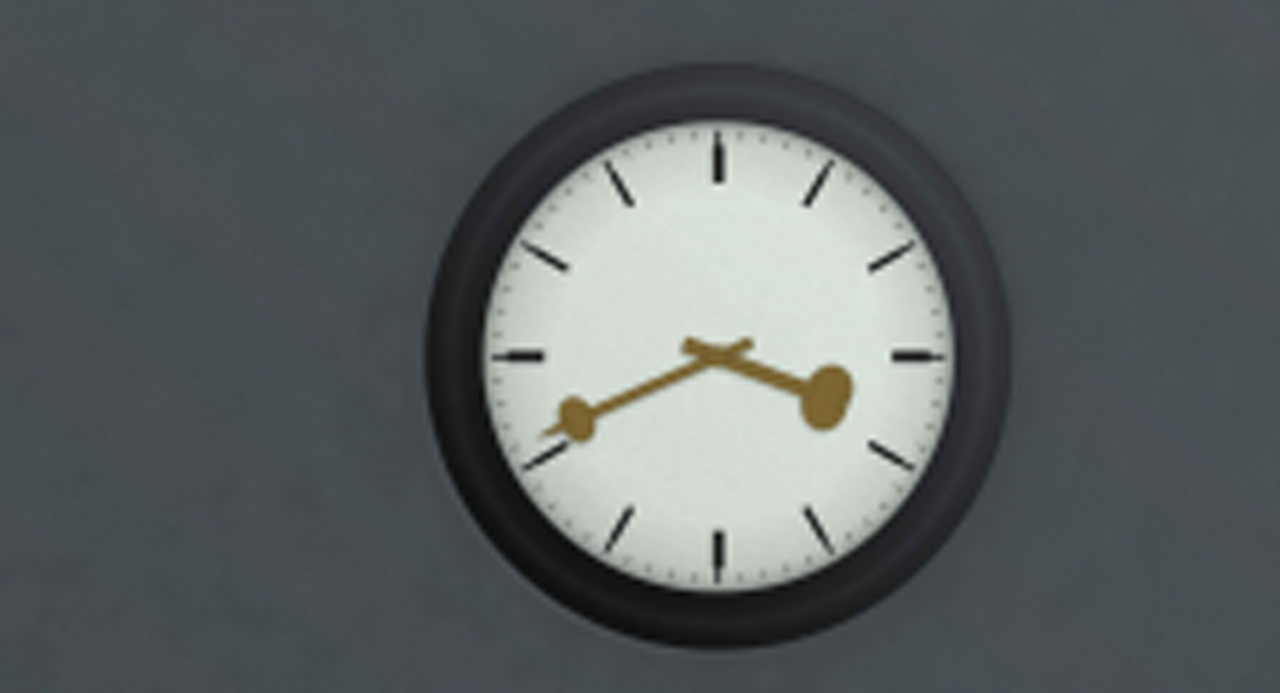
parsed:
3,41
